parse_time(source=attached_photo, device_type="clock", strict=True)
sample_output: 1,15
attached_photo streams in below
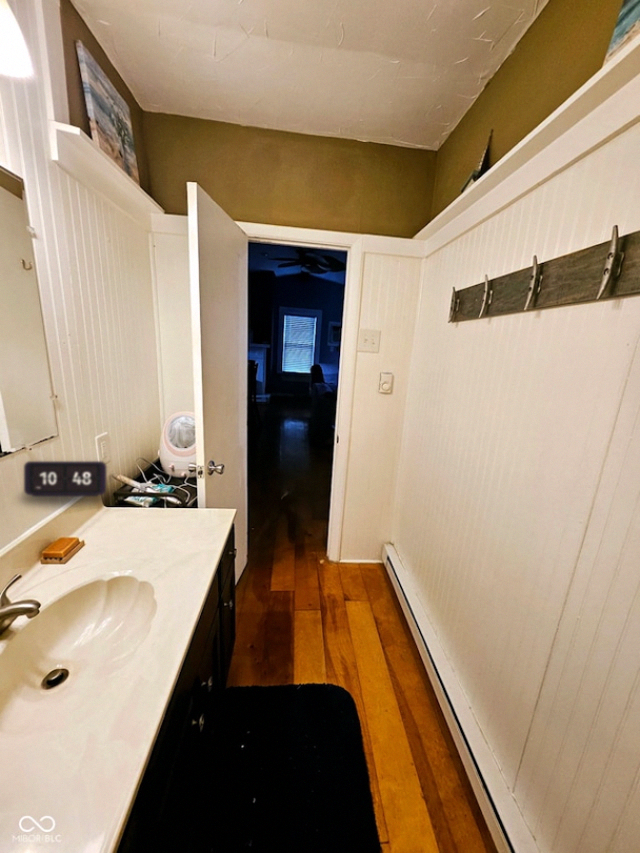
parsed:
10,48
